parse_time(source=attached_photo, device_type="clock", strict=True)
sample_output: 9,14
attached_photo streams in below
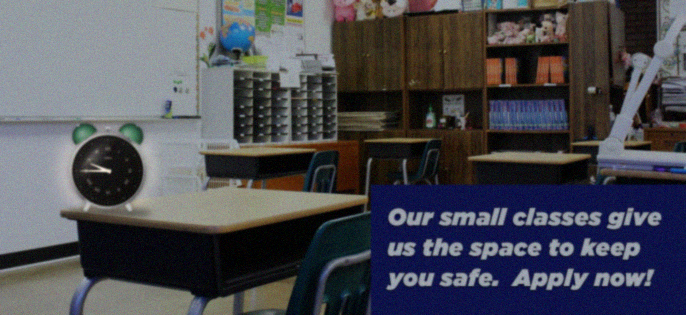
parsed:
9,45
